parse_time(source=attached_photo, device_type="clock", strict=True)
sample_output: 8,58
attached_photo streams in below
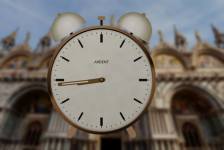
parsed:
8,44
